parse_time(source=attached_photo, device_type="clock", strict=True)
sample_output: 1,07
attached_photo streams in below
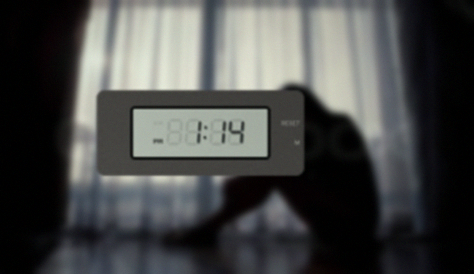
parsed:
1,14
